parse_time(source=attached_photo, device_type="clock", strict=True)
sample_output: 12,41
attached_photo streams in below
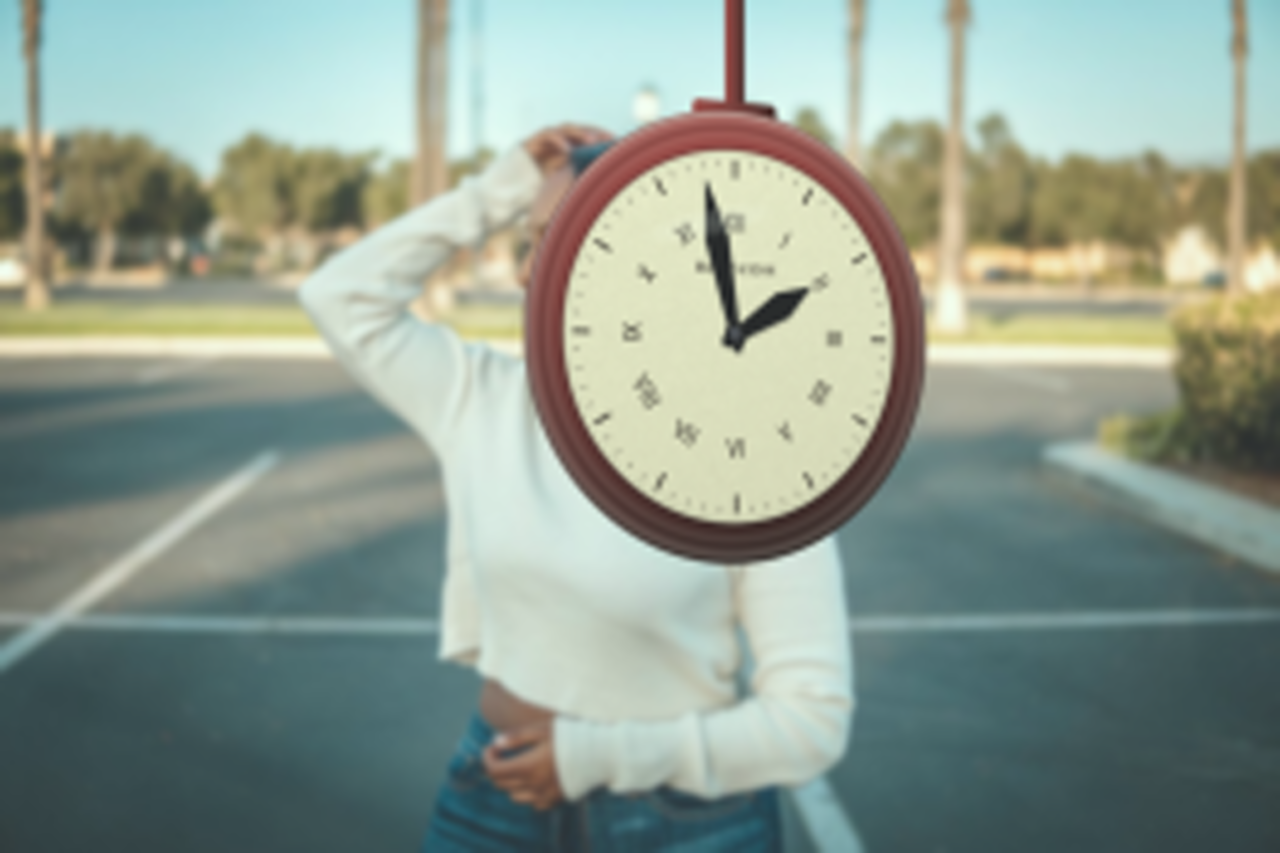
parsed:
1,58
